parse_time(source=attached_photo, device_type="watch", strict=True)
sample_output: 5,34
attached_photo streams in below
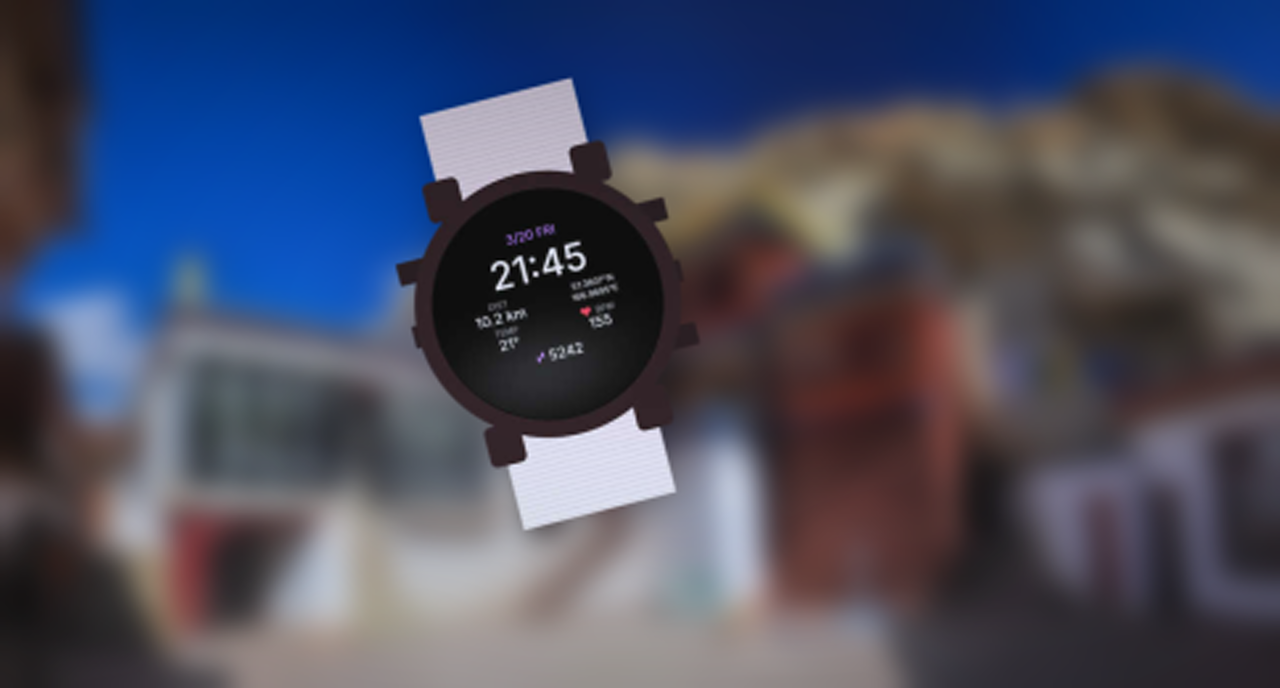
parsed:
21,45
